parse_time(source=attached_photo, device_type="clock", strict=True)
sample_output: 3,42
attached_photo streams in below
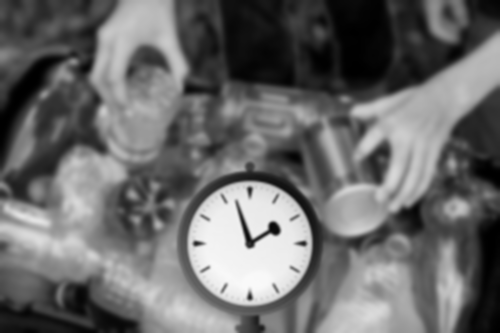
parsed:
1,57
